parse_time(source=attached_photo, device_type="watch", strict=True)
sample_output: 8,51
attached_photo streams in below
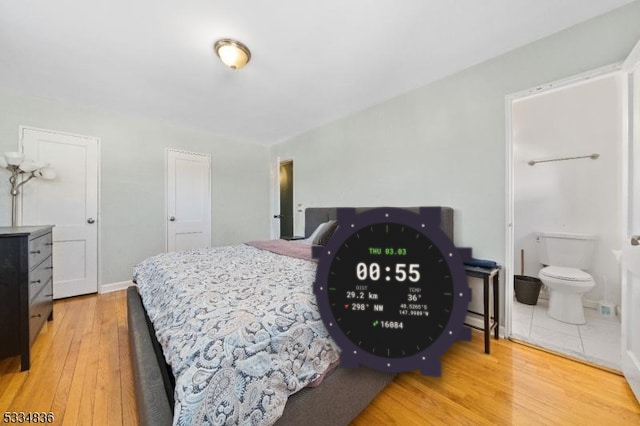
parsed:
0,55
